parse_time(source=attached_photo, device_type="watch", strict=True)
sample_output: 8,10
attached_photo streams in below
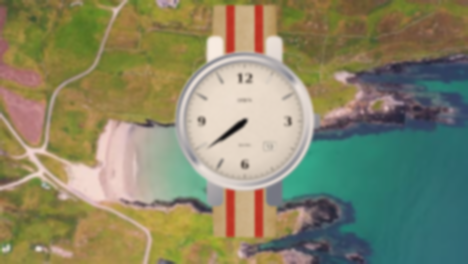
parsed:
7,39
